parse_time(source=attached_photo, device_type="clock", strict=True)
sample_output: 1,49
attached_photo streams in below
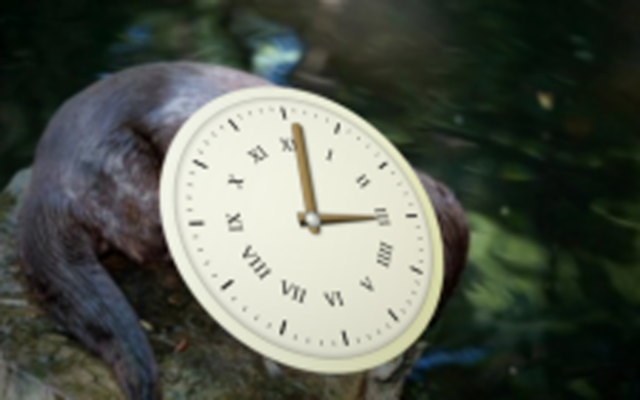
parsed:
3,01
